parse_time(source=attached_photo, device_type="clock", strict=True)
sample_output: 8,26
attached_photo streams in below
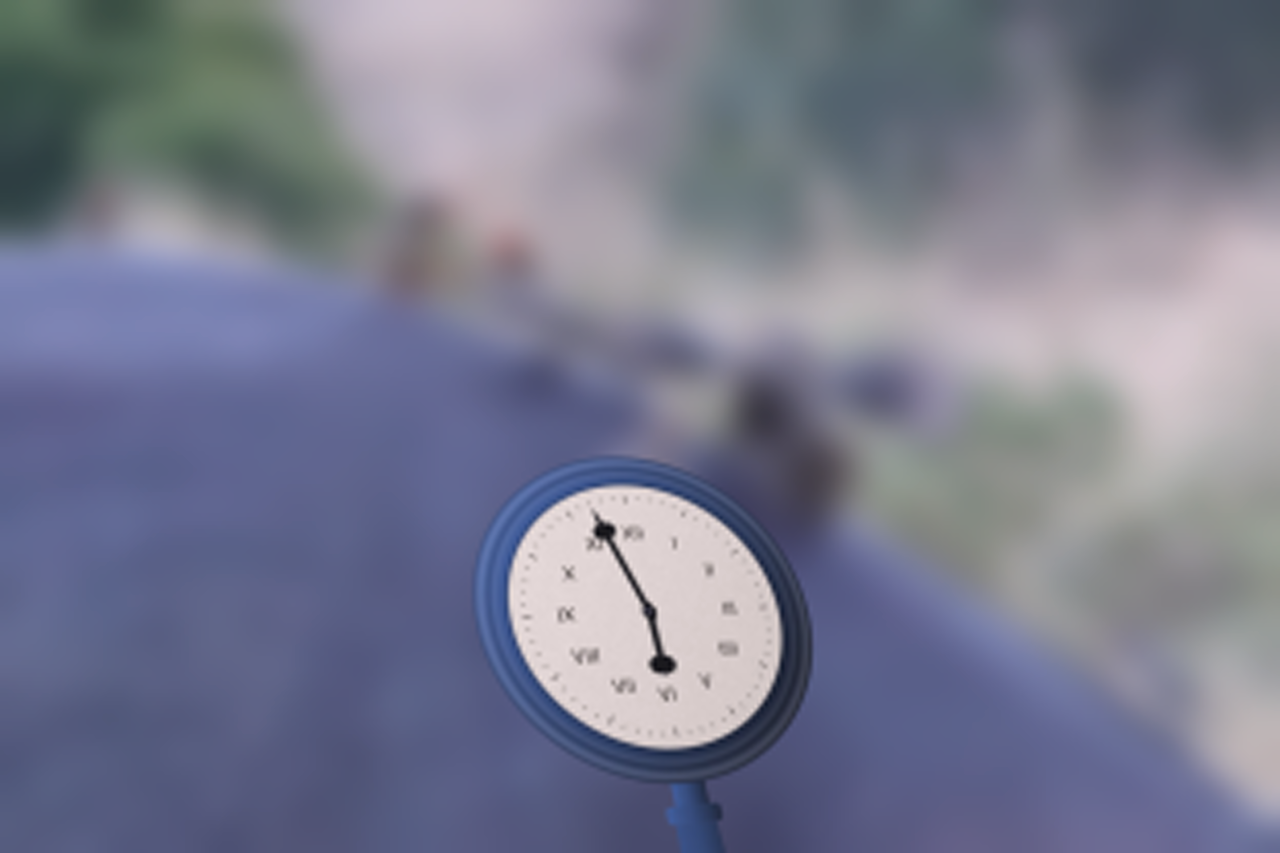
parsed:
5,57
